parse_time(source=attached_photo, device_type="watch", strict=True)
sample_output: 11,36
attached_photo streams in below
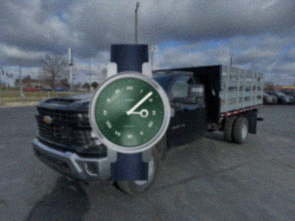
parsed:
3,08
